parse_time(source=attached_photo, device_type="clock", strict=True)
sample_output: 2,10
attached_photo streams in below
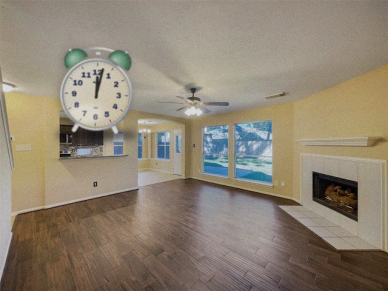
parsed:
12,02
